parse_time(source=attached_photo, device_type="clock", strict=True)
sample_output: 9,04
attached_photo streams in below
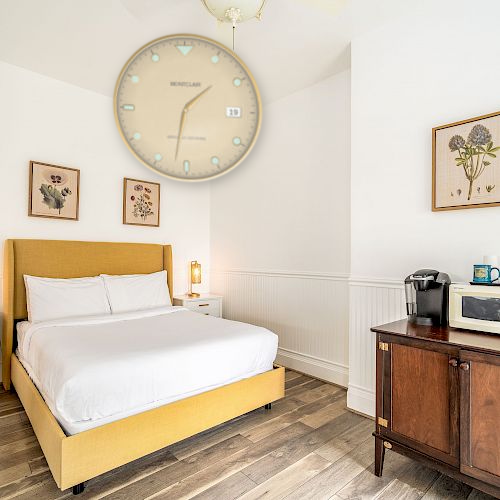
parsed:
1,32
